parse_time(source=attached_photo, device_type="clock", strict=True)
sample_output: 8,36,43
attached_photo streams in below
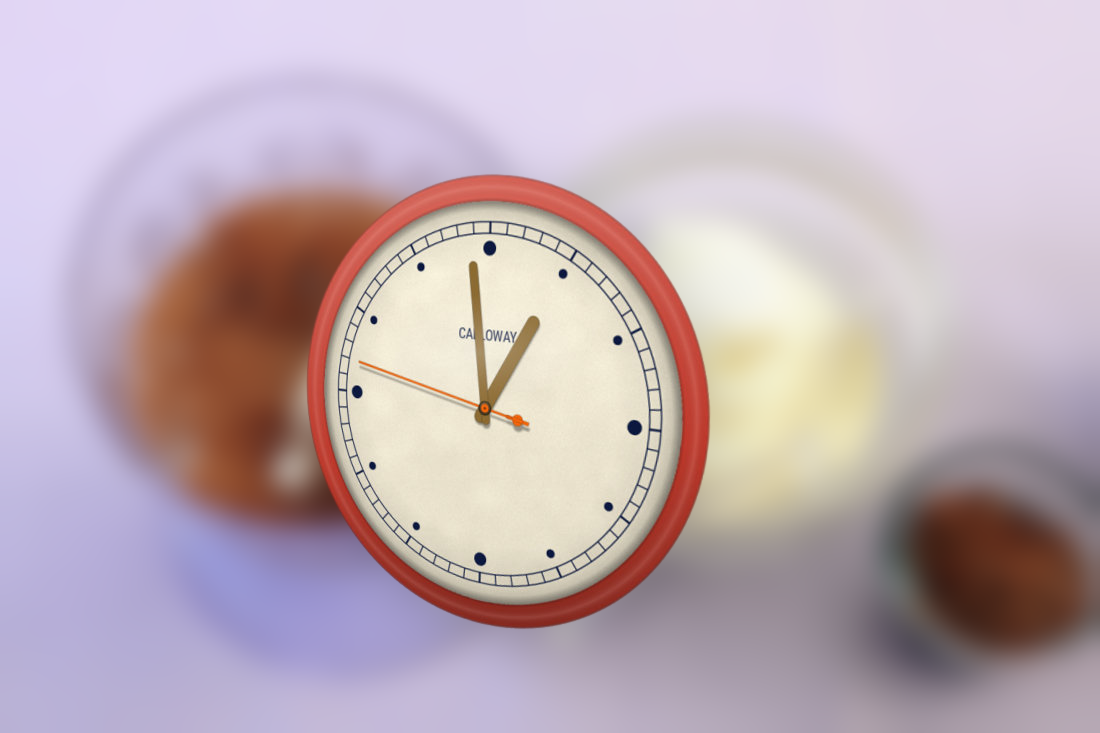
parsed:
12,58,47
